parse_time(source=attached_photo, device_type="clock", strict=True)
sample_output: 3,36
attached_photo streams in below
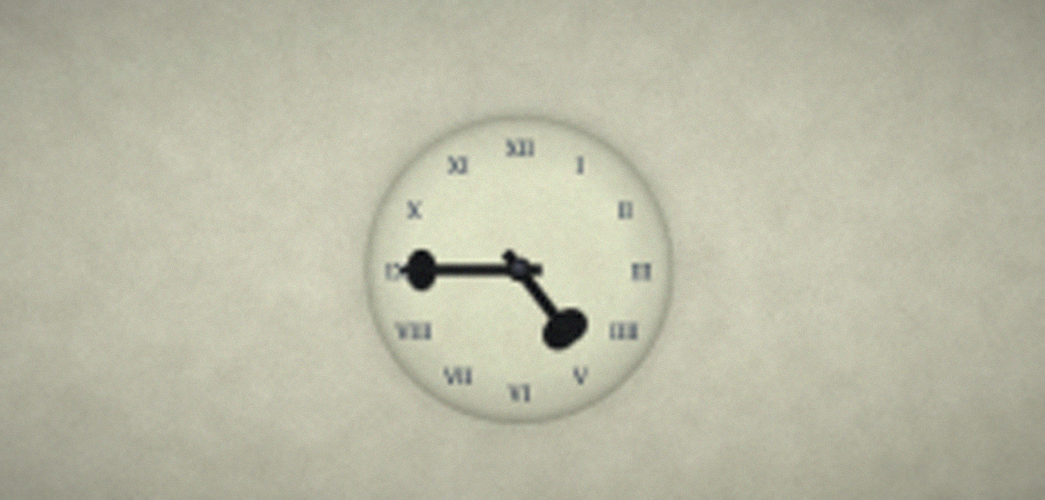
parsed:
4,45
